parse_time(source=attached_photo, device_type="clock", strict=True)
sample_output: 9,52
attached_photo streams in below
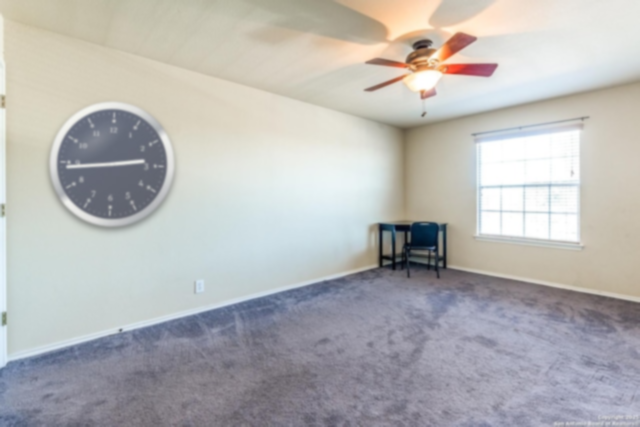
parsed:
2,44
